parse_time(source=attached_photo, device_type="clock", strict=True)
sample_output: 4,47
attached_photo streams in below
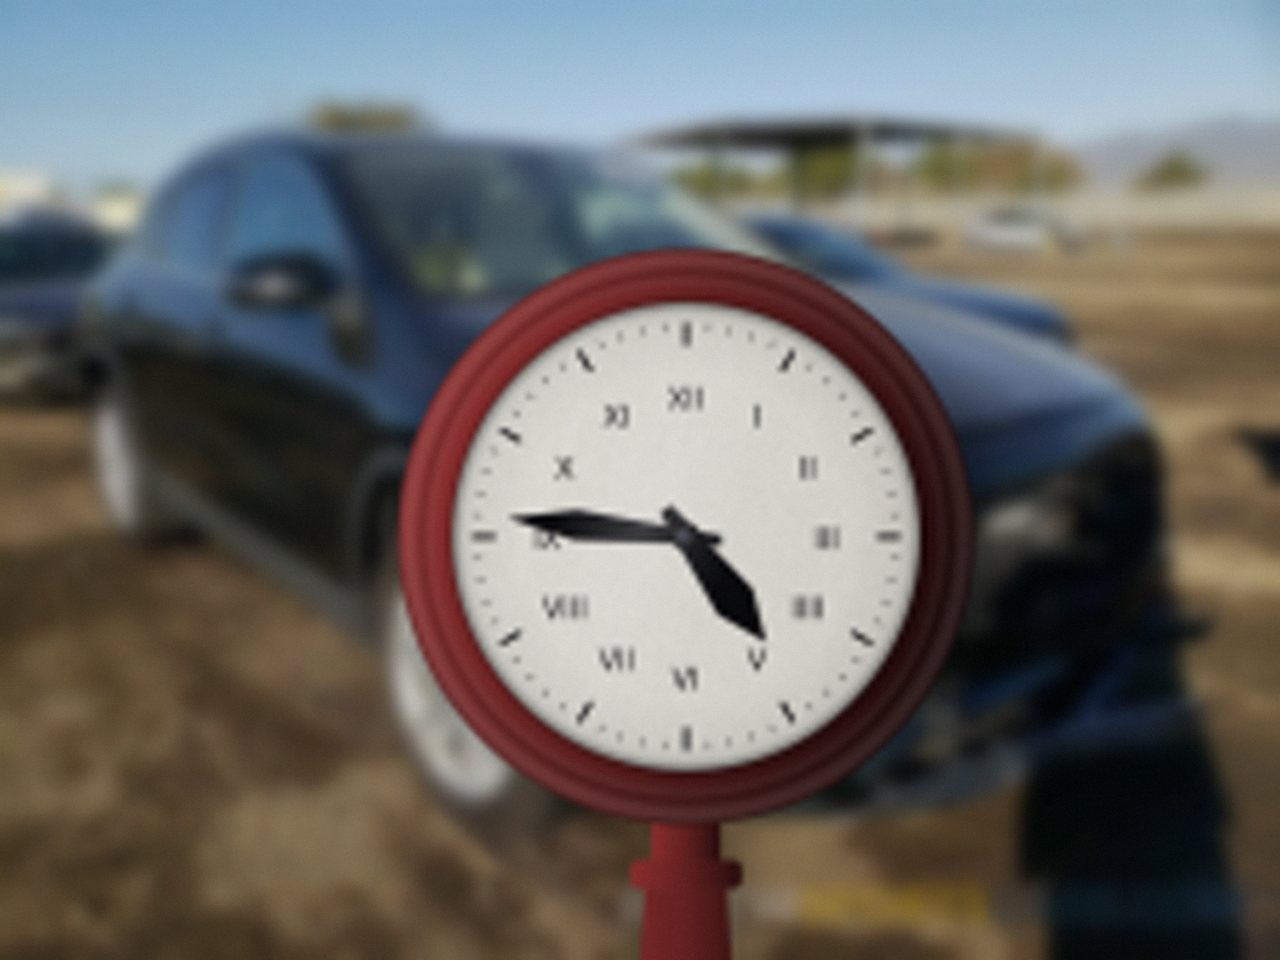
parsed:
4,46
